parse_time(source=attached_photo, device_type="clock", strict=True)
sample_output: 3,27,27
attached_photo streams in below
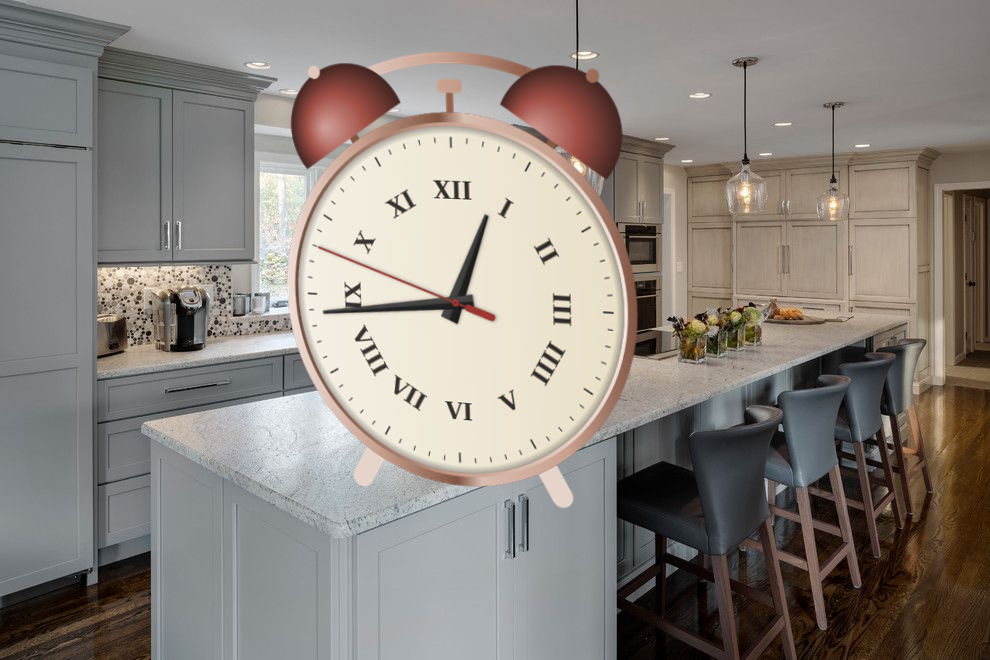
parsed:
12,43,48
